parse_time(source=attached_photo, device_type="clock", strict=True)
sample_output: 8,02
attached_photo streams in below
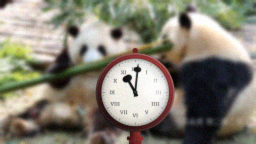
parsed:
11,01
